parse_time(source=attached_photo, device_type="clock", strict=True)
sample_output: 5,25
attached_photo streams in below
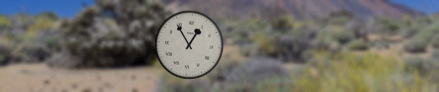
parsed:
12,54
